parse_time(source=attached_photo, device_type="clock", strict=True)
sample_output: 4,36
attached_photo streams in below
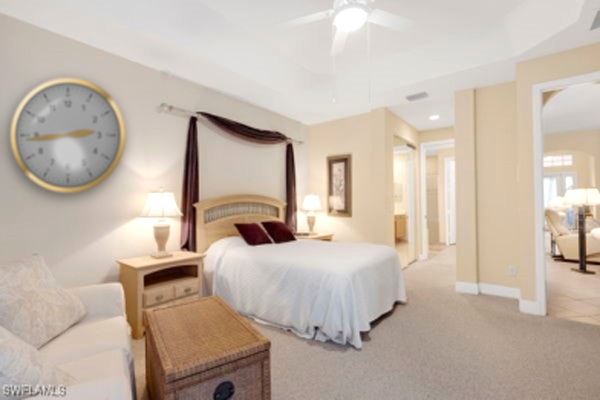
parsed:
2,44
